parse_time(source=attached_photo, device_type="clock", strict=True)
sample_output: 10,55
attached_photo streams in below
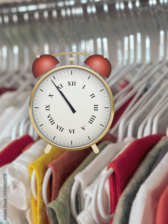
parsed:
10,54
